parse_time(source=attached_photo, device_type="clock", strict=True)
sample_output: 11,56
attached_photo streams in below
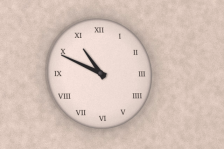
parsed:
10,49
